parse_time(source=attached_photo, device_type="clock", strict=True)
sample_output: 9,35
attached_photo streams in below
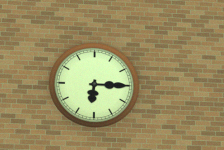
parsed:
6,15
